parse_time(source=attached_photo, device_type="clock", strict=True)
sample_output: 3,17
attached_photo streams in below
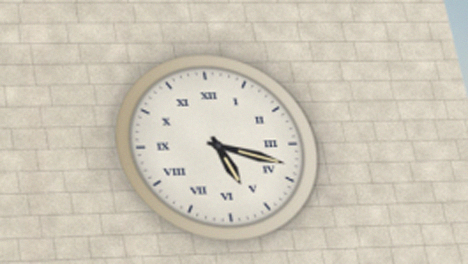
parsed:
5,18
